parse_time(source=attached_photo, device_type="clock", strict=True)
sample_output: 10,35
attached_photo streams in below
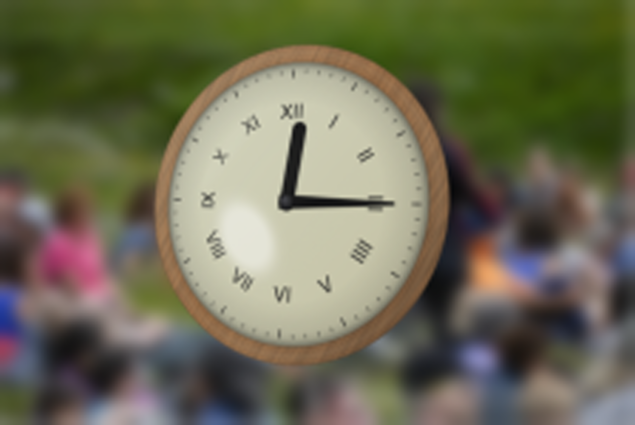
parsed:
12,15
